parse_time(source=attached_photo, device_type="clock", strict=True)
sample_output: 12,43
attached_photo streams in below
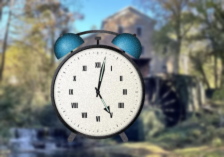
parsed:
5,02
